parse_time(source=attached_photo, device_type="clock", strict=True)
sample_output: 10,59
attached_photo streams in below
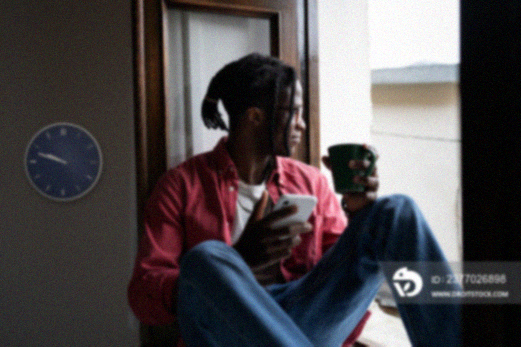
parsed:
9,48
